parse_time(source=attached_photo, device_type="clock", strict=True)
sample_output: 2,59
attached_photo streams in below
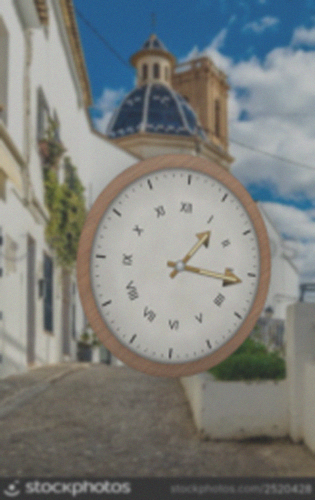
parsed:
1,16
